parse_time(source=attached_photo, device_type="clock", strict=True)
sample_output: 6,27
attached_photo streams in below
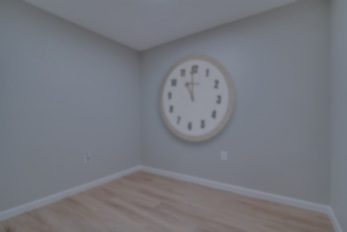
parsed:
10,59
